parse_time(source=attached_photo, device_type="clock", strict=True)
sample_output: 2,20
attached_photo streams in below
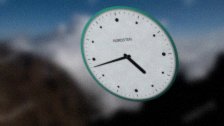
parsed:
4,43
